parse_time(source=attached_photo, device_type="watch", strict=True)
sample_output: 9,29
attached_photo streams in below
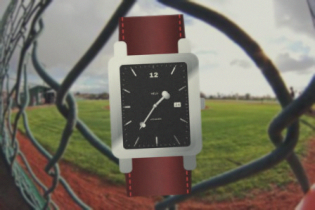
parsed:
1,36
